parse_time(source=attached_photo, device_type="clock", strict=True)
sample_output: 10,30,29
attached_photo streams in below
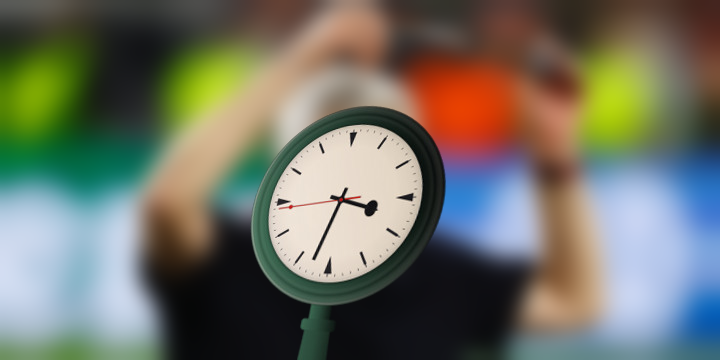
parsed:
3,32,44
